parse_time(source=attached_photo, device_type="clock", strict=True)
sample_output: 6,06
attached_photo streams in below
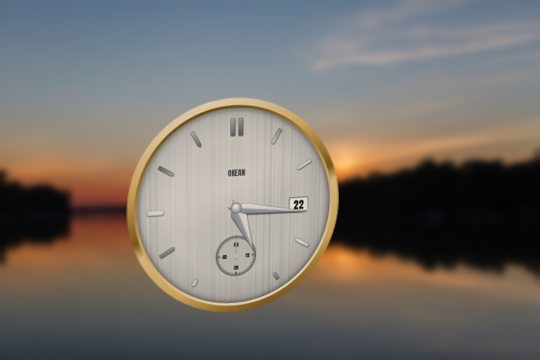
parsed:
5,16
